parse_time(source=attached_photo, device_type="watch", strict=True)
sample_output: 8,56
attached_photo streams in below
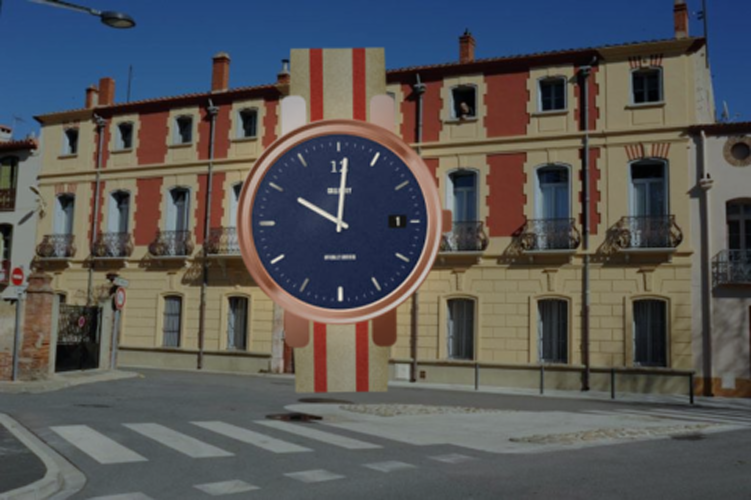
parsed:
10,01
